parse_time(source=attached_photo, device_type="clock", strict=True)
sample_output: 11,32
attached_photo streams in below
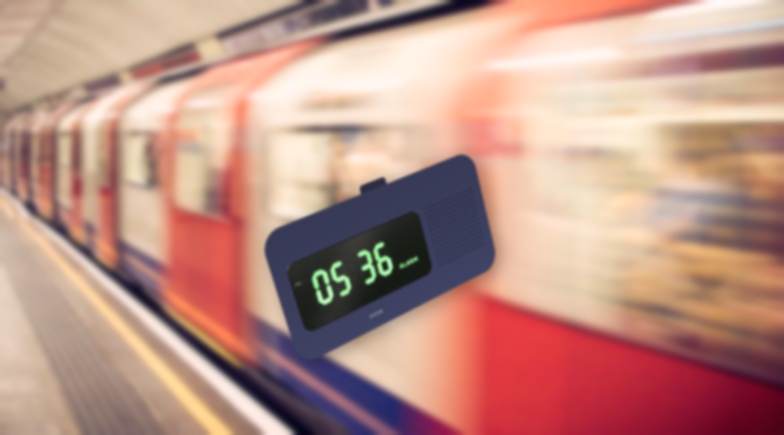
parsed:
5,36
